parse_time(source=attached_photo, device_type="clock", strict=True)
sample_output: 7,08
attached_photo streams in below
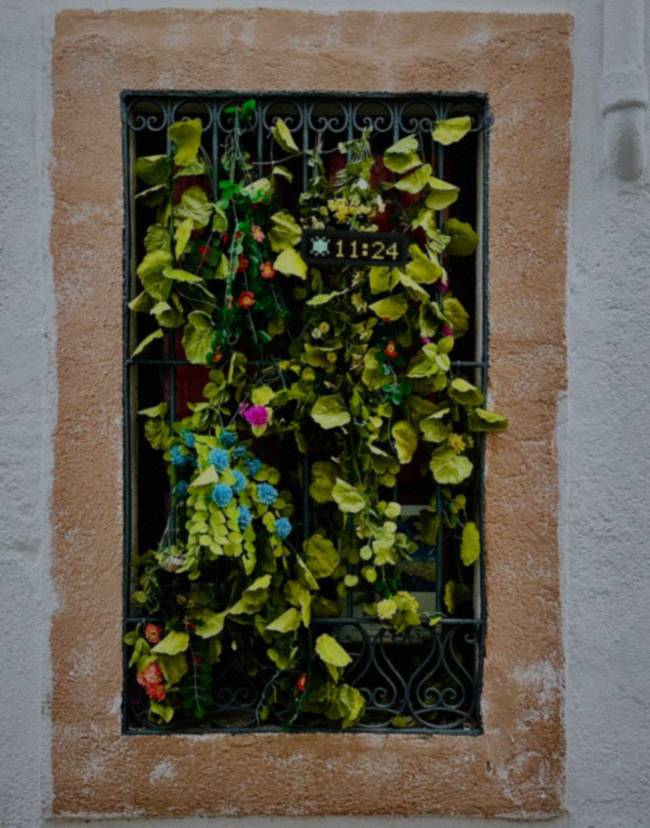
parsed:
11,24
